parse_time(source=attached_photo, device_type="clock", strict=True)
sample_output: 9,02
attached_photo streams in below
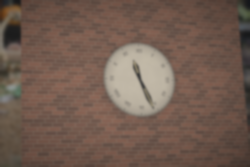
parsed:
11,26
